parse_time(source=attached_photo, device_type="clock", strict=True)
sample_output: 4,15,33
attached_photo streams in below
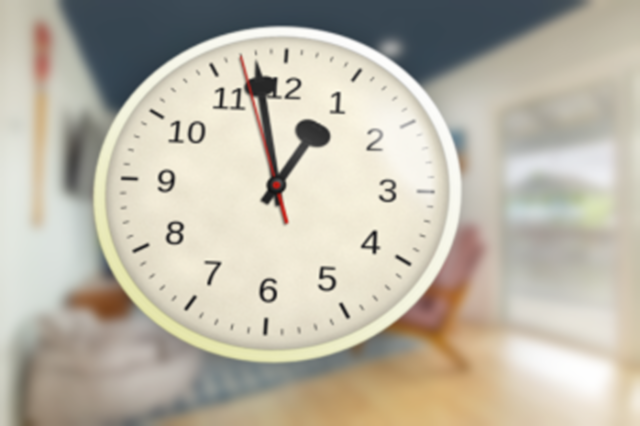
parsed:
12,57,57
